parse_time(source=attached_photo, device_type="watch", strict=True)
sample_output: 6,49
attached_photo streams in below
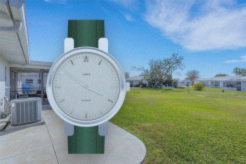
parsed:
3,51
